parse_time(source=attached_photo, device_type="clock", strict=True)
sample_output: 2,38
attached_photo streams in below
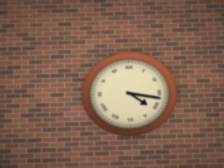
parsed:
4,17
